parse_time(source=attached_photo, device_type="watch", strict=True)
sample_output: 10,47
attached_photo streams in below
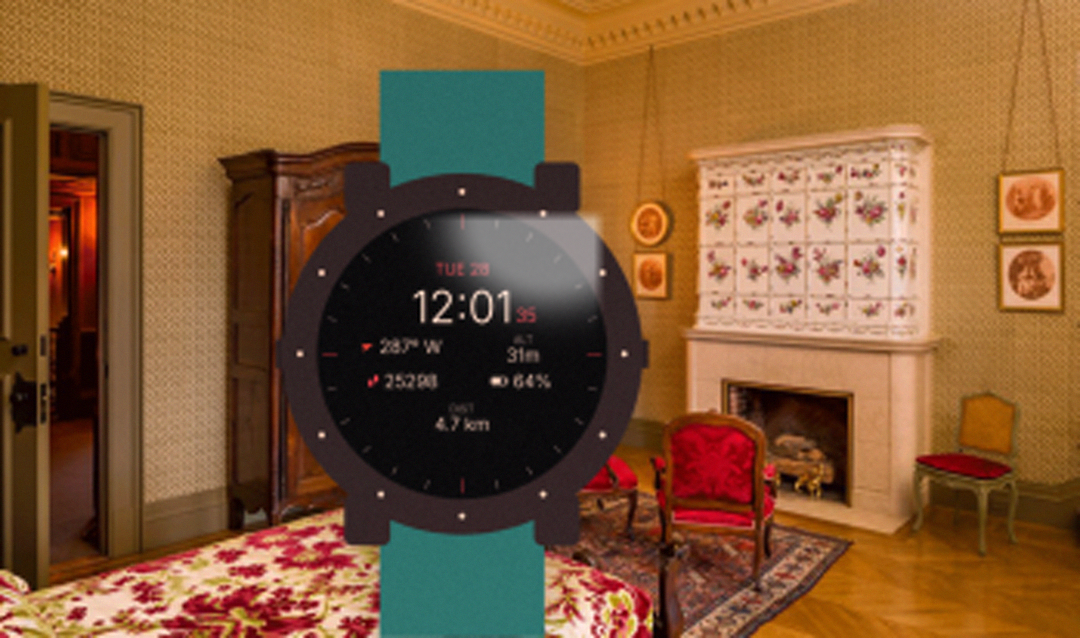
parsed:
12,01
